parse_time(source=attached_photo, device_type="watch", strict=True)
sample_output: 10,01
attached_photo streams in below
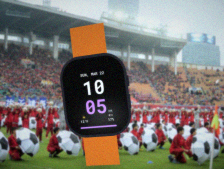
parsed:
10,05
